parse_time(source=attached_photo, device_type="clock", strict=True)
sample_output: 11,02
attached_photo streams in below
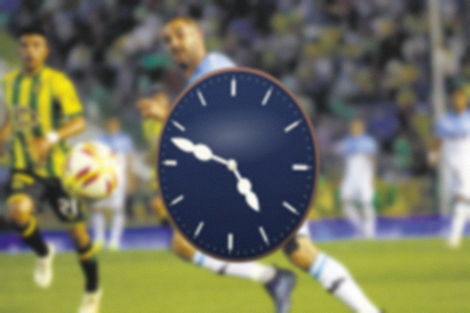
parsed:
4,48
